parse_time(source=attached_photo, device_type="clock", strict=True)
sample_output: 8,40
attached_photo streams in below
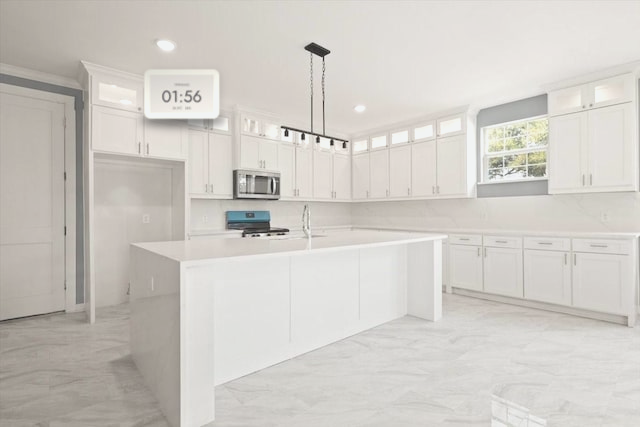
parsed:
1,56
